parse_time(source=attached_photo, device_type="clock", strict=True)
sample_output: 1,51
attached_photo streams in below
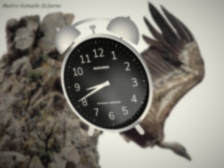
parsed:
8,41
